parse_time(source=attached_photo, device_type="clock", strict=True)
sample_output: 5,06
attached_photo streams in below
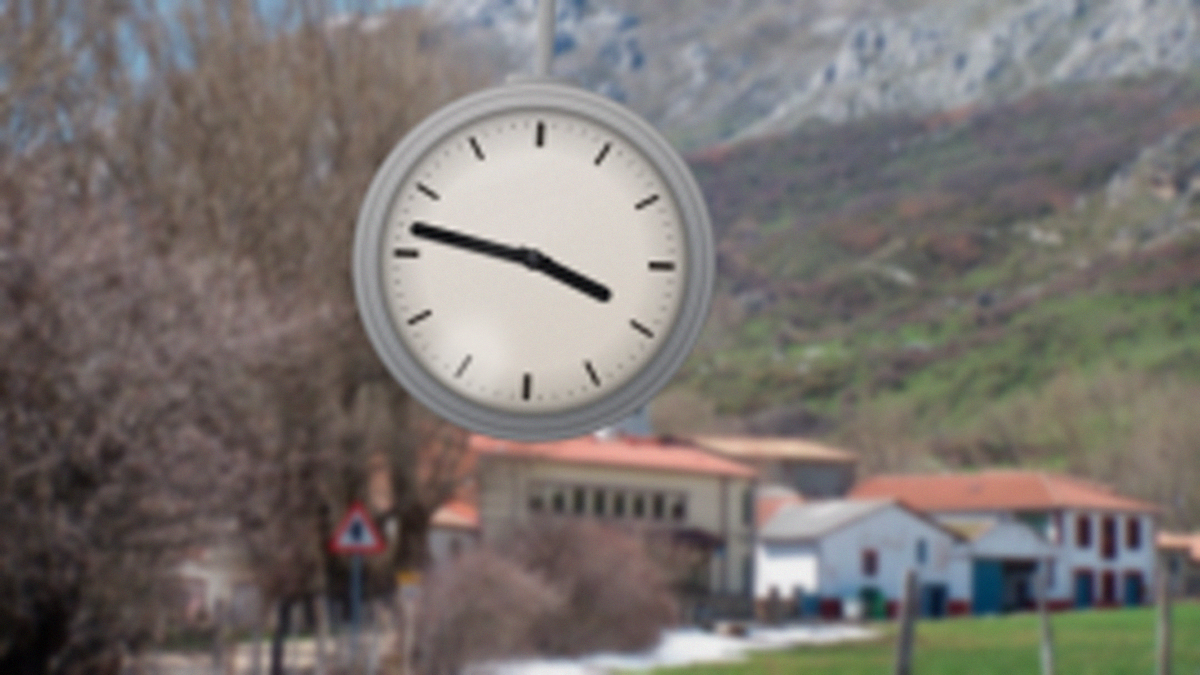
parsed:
3,47
